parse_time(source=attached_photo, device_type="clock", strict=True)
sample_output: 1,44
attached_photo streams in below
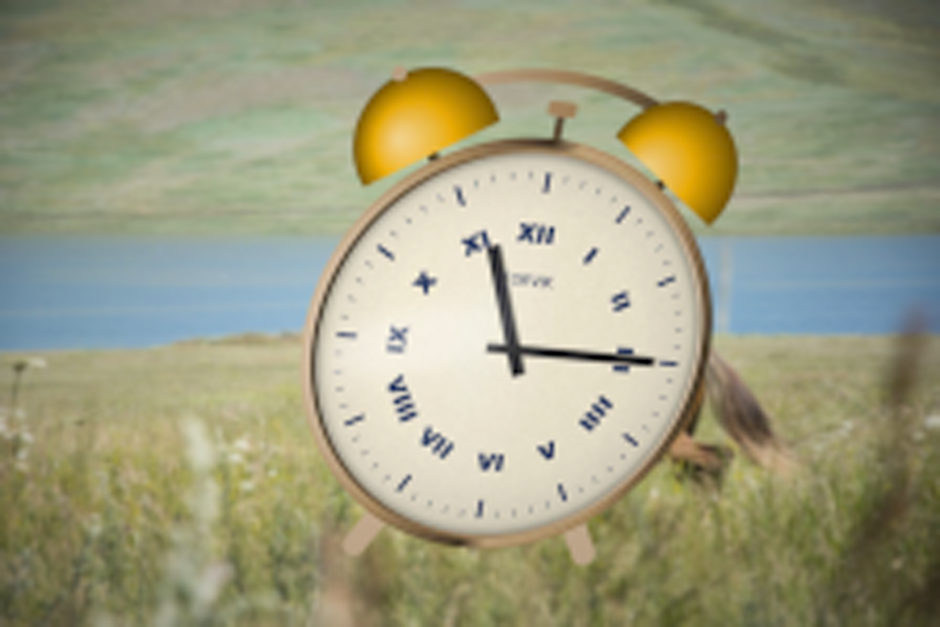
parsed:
11,15
